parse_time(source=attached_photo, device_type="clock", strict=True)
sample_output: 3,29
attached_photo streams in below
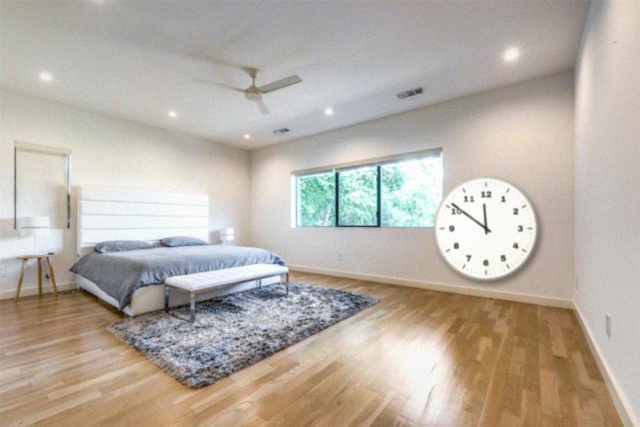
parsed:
11,51
